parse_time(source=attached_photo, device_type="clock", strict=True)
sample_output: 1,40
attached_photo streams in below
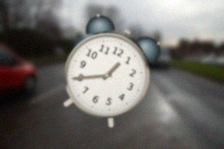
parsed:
12,40
